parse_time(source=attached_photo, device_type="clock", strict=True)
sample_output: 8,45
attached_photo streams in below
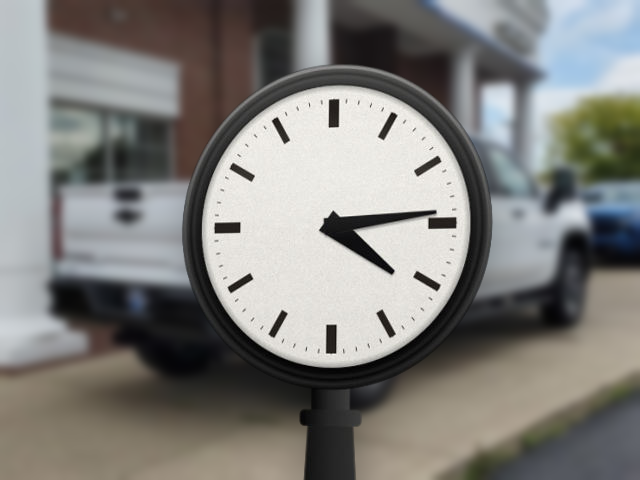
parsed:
4,14
